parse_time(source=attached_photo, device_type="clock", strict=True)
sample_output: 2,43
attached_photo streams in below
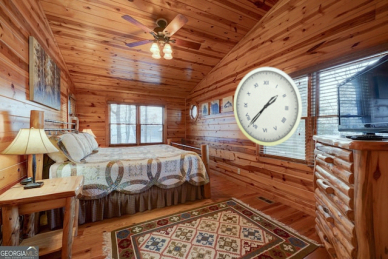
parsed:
1,37
